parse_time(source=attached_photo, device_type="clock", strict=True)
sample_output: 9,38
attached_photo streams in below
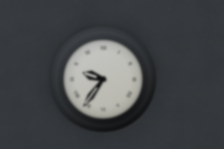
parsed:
9,36
